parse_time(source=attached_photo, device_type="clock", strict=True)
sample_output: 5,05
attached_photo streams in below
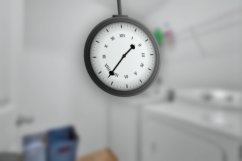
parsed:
1,37
